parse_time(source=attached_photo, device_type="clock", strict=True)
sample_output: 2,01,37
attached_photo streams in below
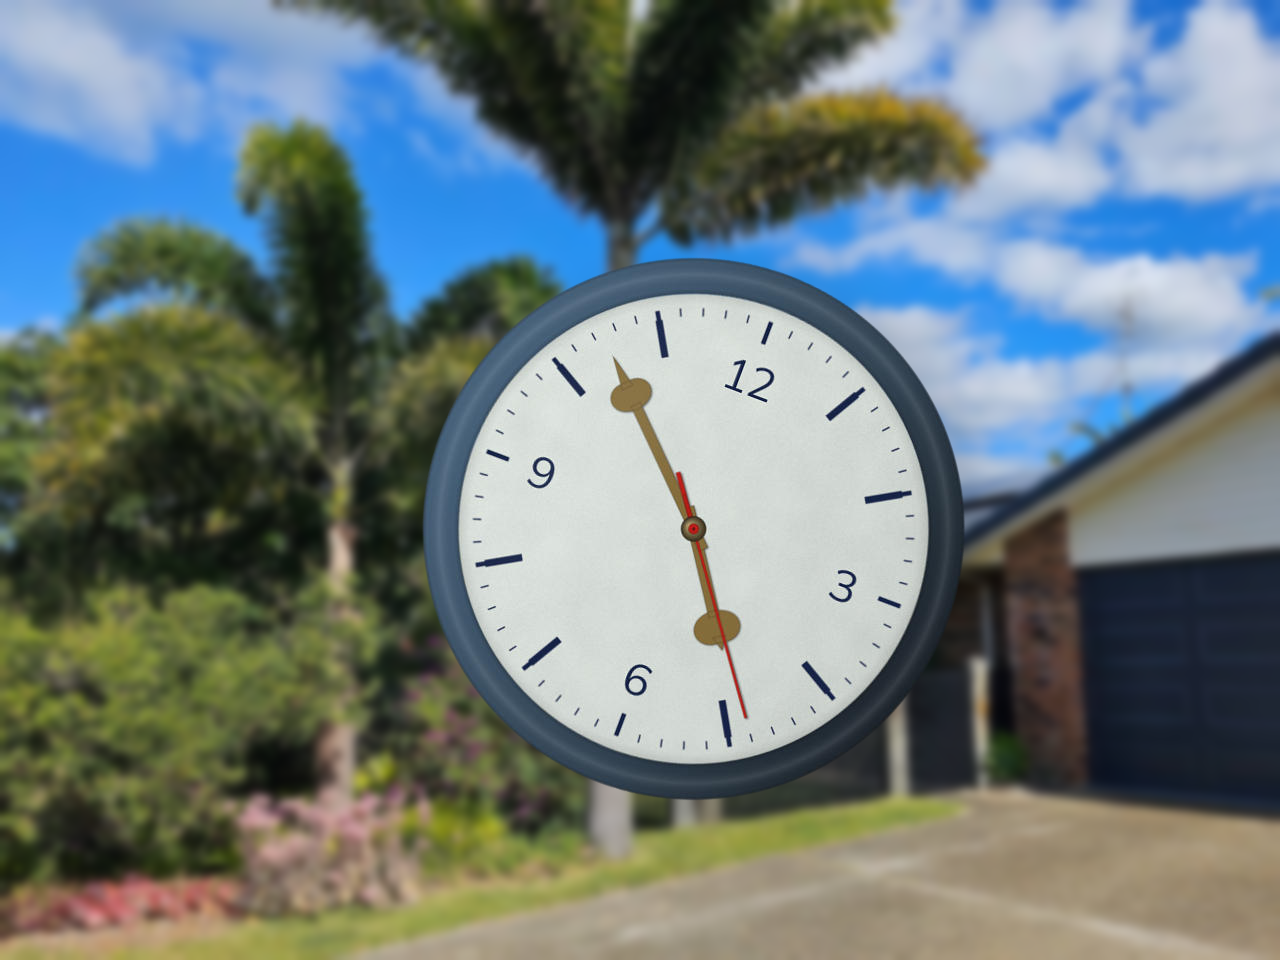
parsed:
4,52,24
